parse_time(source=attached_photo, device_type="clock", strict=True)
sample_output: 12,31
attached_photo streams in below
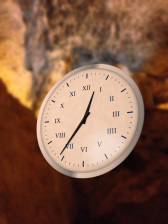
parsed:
12,36
